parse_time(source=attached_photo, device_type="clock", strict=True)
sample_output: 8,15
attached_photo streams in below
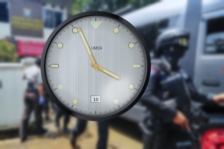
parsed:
3,56
